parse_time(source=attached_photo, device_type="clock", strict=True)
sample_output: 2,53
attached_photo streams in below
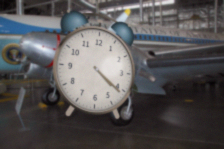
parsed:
4,21
